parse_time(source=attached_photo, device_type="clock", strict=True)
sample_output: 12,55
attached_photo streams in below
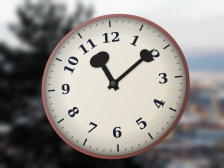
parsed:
11,09
